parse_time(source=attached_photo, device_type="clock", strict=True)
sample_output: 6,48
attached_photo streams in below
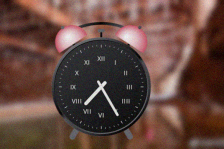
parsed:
7,25
